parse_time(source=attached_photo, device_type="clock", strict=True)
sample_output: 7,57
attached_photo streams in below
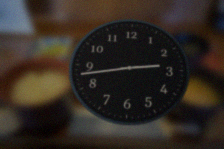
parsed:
2,43
